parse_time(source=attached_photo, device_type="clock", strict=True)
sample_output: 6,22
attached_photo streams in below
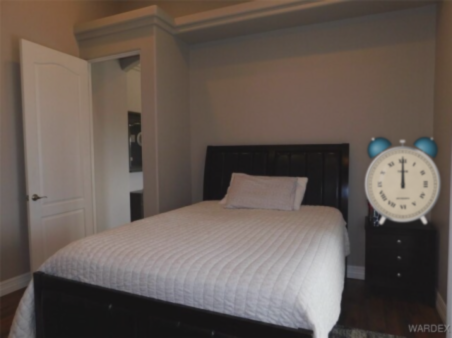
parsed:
12,00
